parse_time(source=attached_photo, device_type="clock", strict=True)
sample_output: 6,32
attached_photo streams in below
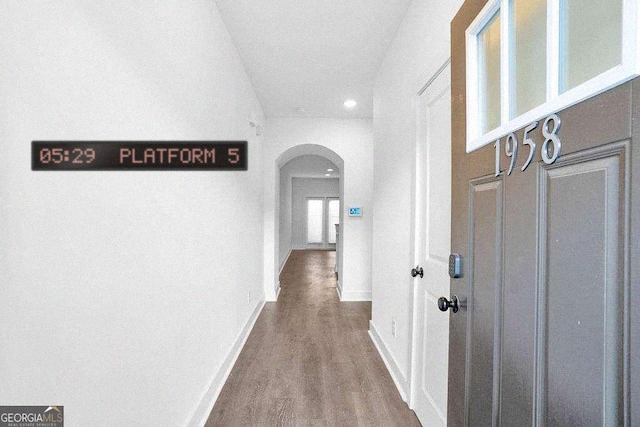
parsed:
5,29
